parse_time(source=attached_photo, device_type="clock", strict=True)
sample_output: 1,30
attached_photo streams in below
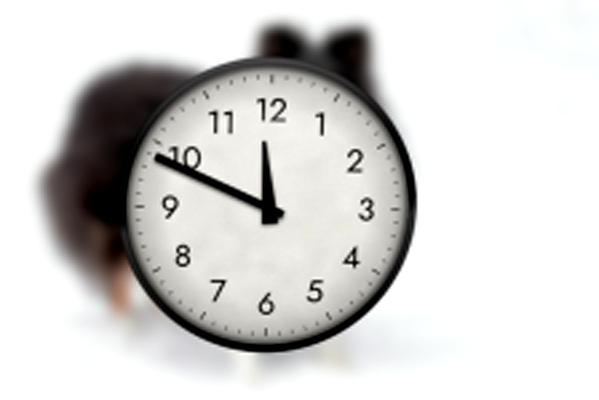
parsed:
11,49
